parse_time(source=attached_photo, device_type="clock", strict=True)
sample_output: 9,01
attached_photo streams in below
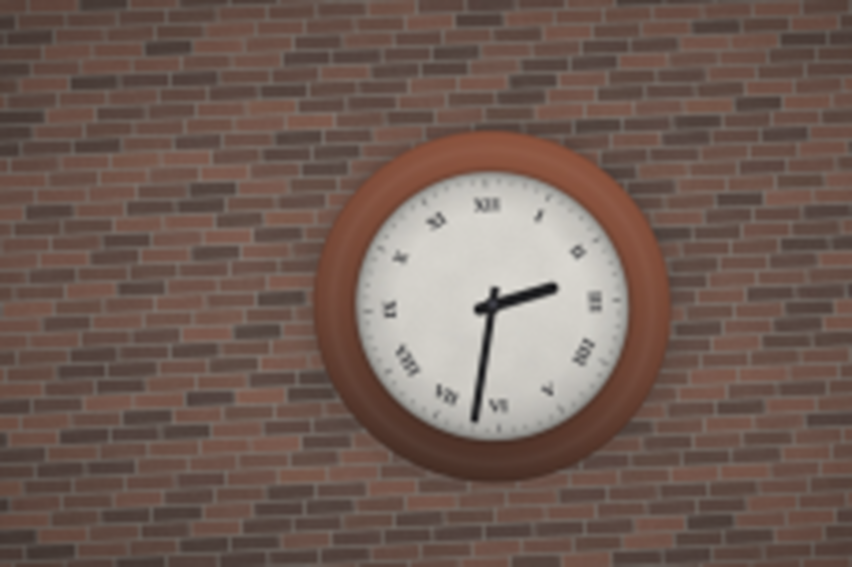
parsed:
2,32
